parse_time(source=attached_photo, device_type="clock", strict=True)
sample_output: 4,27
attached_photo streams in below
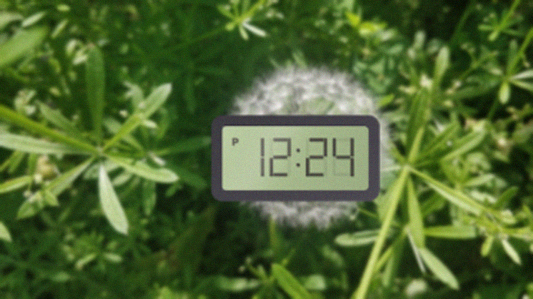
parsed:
12,24
